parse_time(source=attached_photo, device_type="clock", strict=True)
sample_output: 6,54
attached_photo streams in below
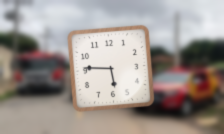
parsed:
5,46
